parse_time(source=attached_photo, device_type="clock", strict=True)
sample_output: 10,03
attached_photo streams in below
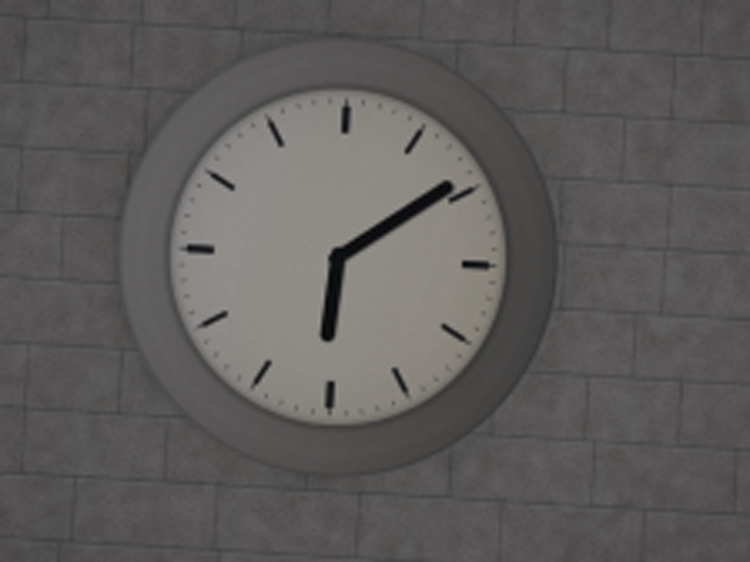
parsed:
6,09
